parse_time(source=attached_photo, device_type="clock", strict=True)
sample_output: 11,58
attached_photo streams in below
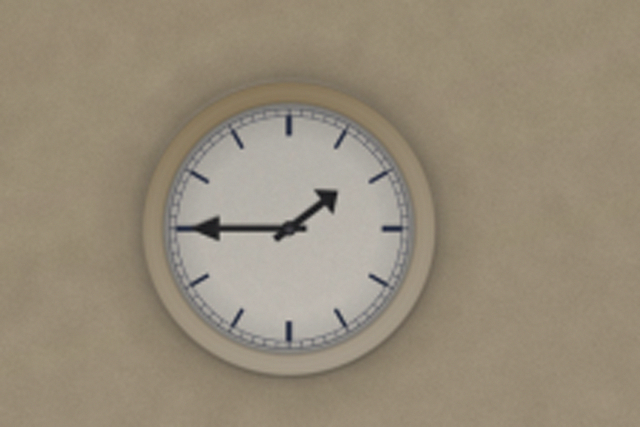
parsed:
1,45
